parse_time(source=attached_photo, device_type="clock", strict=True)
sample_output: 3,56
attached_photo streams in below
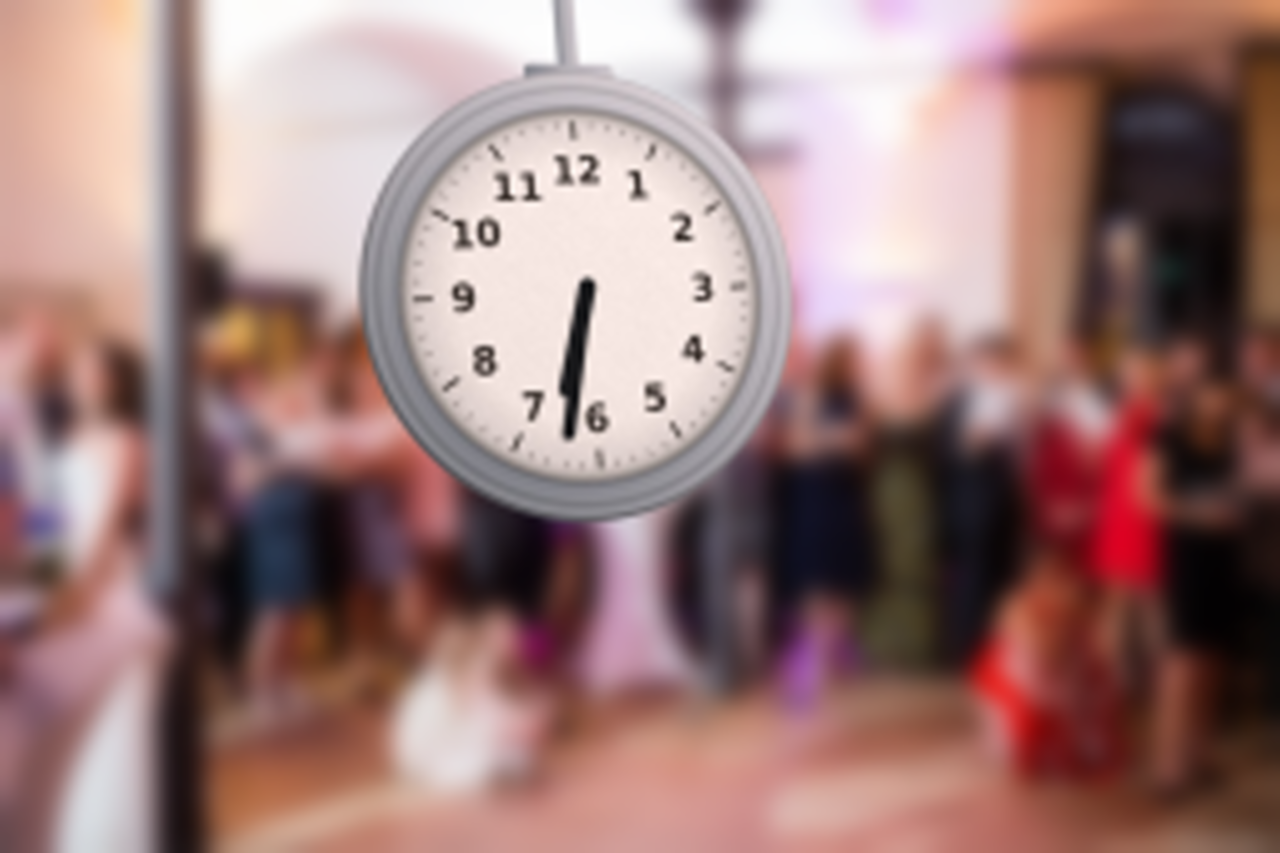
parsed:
6,32
